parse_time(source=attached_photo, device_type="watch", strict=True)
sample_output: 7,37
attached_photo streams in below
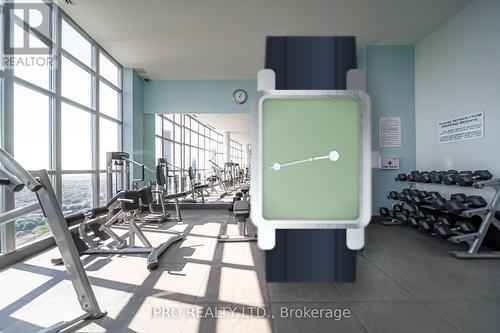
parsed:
2,43
